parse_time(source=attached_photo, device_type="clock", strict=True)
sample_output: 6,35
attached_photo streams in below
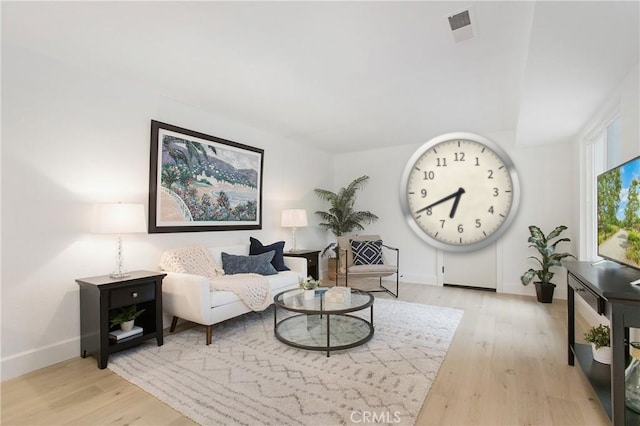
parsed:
6,41
